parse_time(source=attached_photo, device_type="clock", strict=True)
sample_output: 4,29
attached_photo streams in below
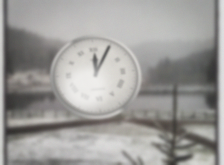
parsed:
12,05
